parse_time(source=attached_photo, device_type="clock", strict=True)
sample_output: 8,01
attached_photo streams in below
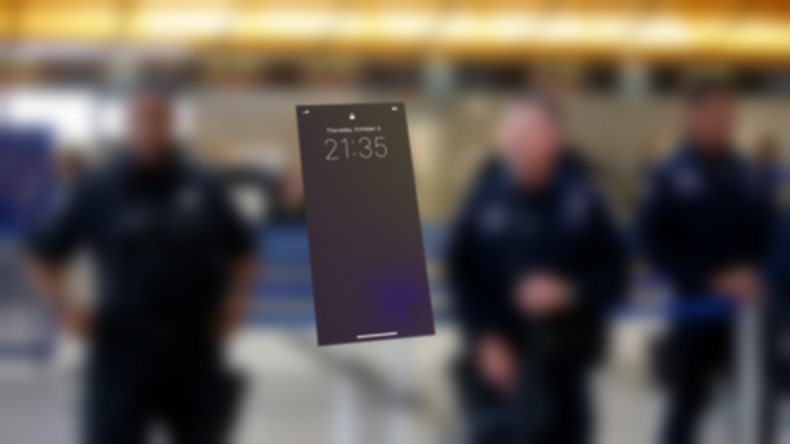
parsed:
21,35
